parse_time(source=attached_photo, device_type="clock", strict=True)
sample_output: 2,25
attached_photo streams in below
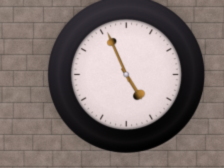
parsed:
4,56
